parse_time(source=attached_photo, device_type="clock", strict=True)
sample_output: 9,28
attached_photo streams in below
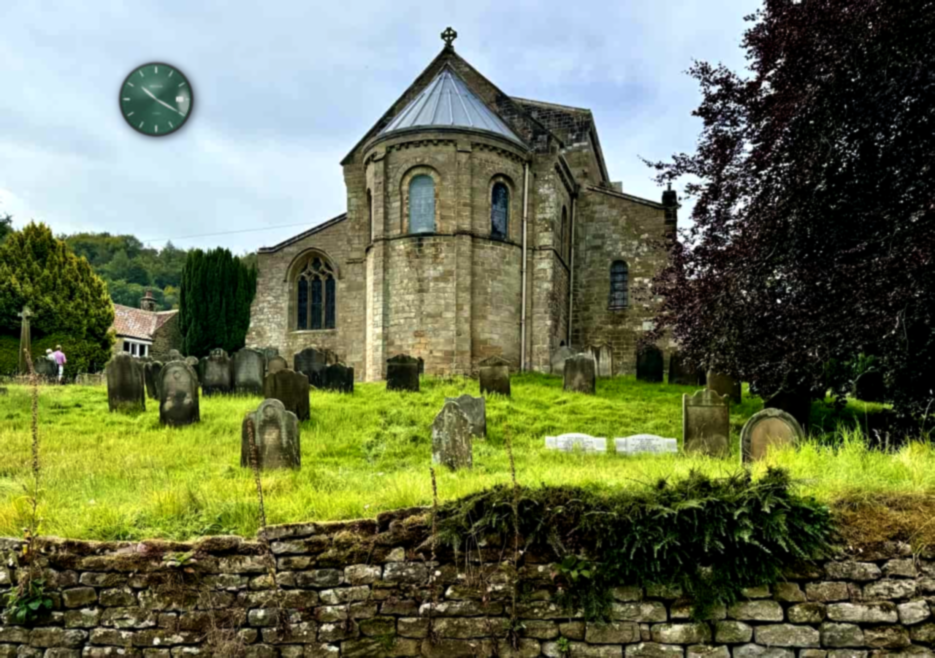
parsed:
10,20
